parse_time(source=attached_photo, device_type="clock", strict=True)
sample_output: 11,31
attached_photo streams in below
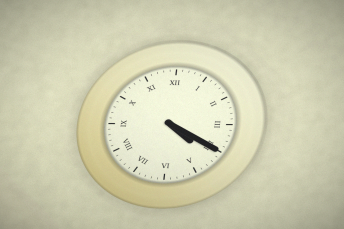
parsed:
4,20
